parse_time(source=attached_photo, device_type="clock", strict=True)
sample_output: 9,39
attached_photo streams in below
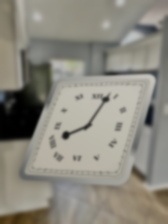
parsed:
8,03
